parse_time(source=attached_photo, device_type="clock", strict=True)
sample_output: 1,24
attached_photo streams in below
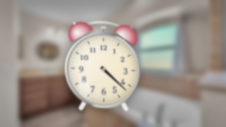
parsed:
4,22
